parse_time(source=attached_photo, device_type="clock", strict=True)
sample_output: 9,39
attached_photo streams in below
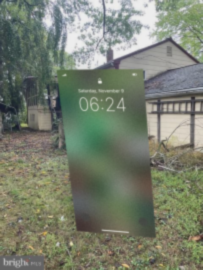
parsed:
6,24
